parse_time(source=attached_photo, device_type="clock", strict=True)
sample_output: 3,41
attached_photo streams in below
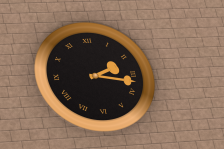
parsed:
2,17
